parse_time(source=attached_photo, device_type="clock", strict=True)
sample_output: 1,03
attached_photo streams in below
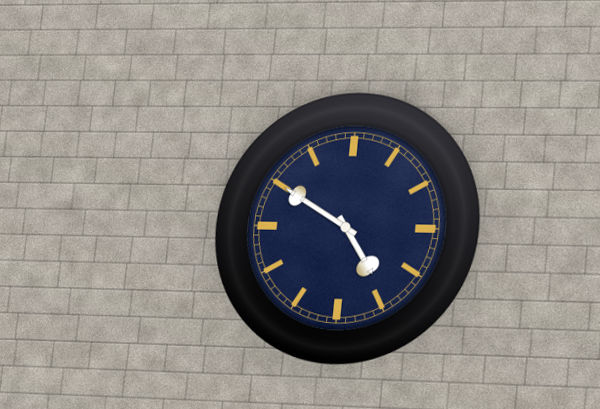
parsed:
4,50
